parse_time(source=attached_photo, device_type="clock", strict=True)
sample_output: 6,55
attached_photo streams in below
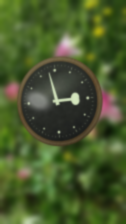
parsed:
2,58
